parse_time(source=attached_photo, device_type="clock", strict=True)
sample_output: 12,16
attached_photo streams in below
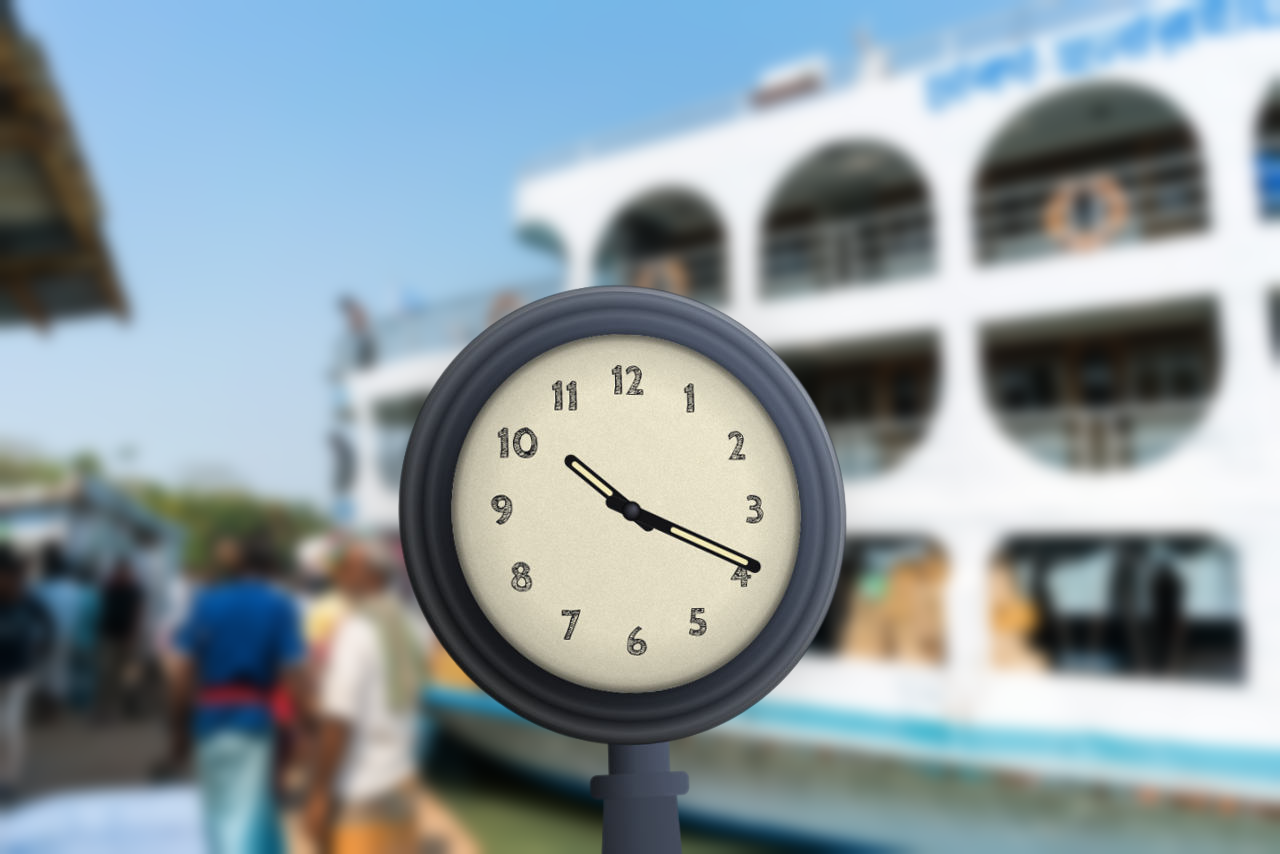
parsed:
10,19
